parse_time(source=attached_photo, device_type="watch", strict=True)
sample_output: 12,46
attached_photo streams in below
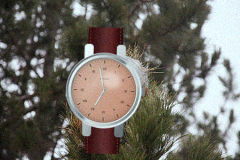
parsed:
6,58
